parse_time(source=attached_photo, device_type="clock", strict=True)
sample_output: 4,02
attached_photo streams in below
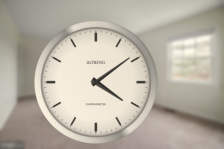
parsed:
4,09
